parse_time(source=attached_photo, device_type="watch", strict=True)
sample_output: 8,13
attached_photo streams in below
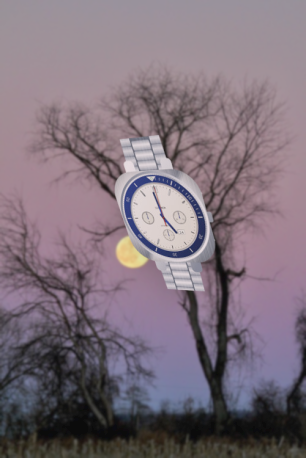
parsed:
4,59
